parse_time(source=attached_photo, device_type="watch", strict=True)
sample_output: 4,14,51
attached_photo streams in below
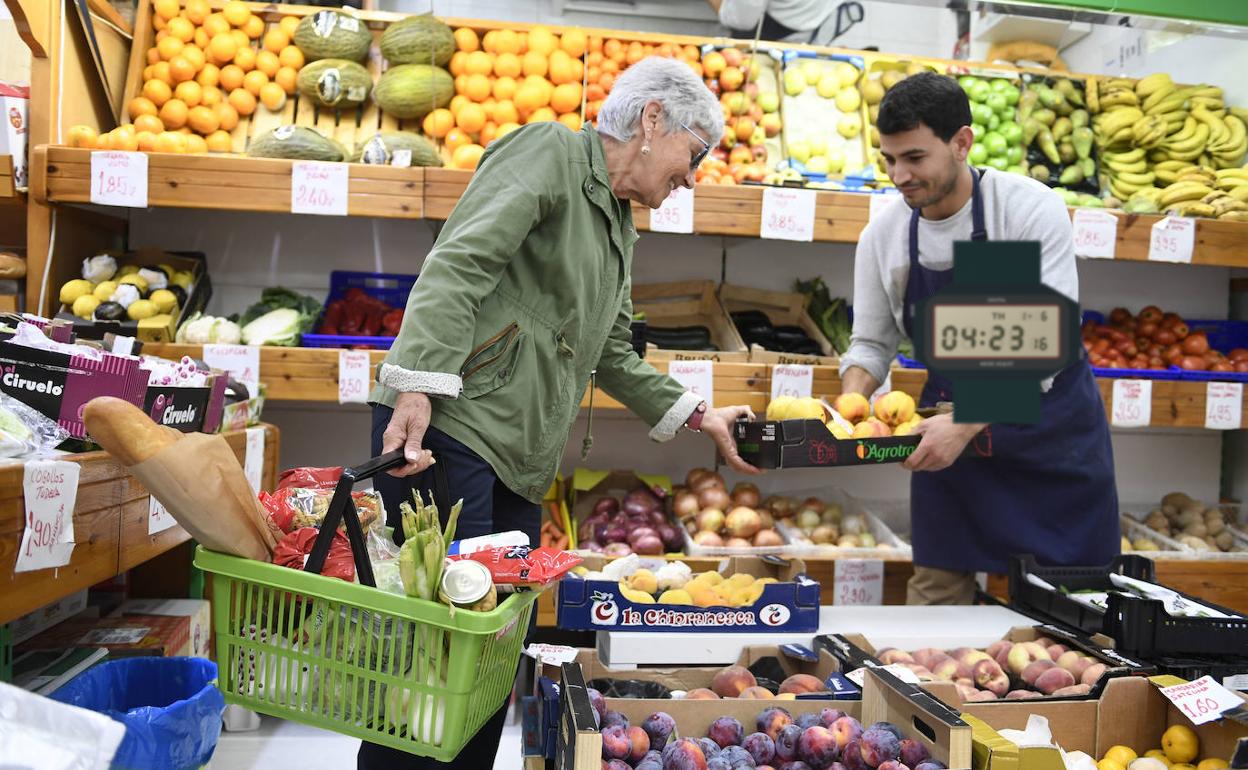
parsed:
4,23,16
